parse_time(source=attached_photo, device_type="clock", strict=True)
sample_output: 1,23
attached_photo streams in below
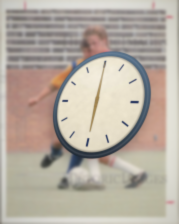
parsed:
6,00
